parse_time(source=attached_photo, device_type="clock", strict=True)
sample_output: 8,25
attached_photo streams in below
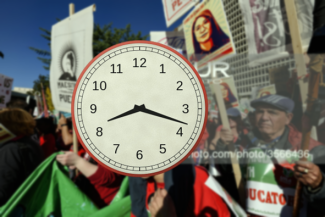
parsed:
8,18
